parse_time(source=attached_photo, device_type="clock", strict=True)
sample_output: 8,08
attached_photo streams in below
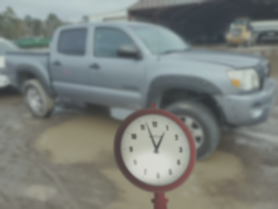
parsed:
12,57
